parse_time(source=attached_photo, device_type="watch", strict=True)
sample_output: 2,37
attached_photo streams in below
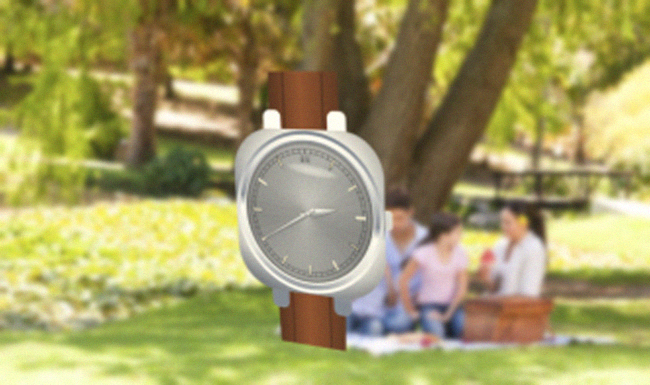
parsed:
2,40
